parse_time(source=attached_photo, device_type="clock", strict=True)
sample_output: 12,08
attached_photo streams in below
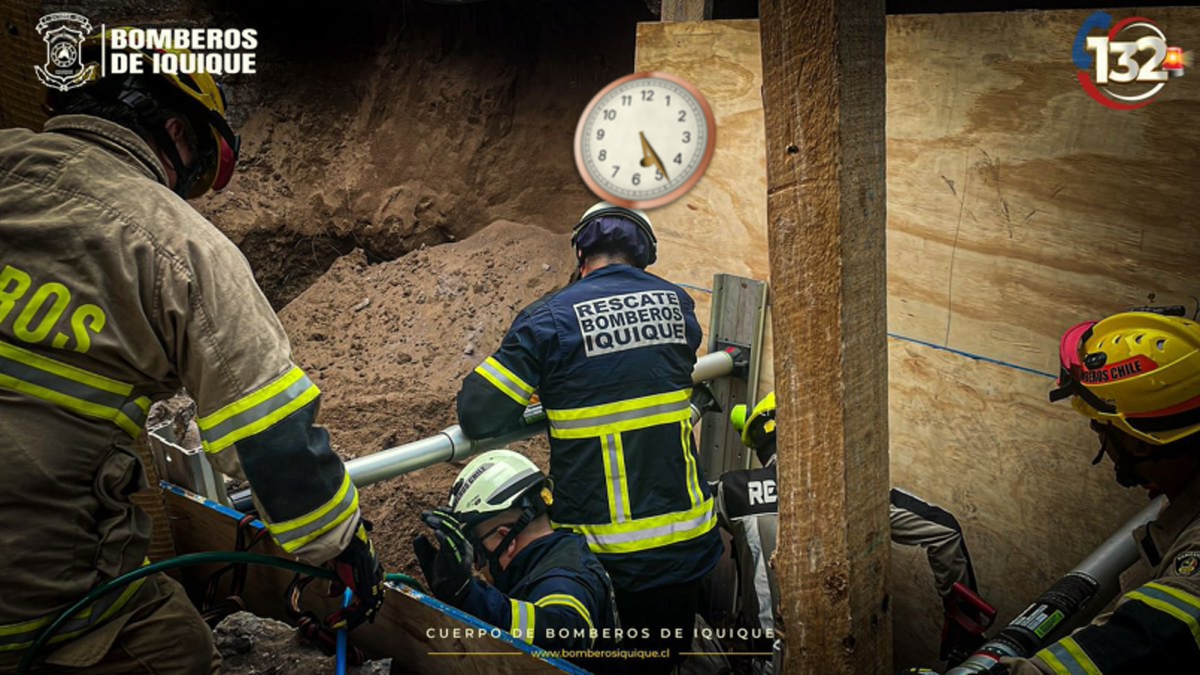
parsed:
5,24
